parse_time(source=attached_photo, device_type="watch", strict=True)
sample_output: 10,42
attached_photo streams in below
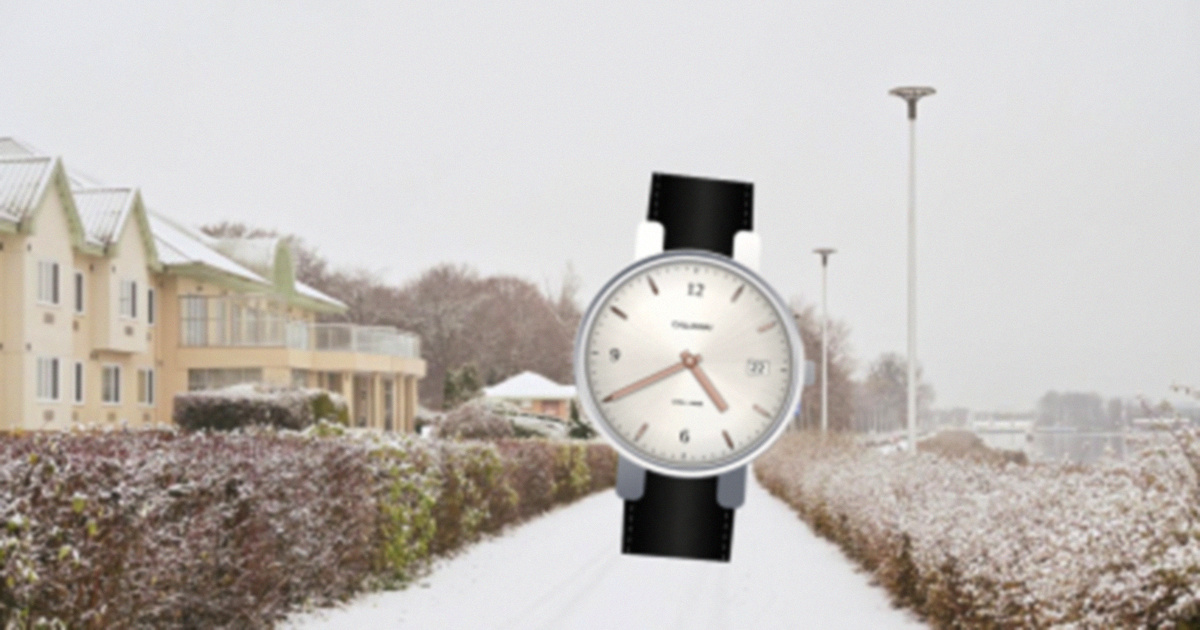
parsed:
4,40
